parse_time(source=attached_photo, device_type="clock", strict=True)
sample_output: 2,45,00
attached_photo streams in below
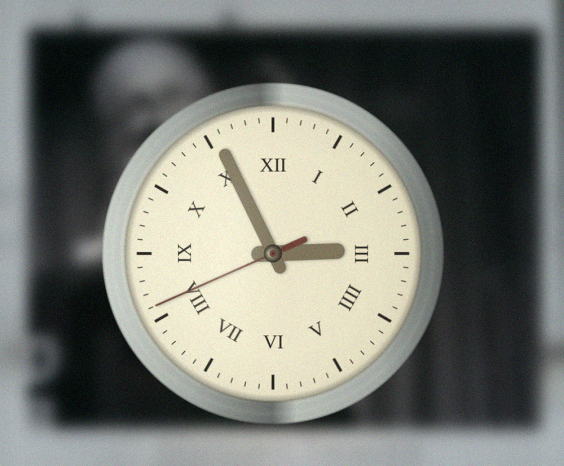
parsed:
2,55,41
